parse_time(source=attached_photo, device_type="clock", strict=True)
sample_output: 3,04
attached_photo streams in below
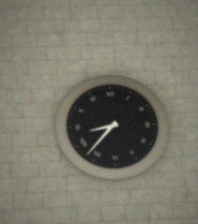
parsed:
8,37
